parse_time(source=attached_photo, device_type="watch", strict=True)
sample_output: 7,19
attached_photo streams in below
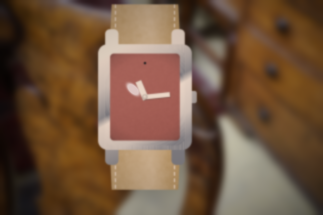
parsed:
11,14
